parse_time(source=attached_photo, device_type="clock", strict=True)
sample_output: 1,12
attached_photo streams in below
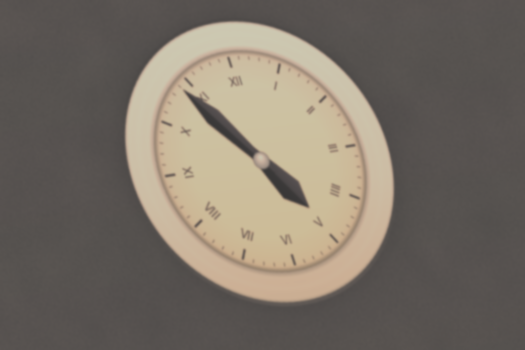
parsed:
4,54
